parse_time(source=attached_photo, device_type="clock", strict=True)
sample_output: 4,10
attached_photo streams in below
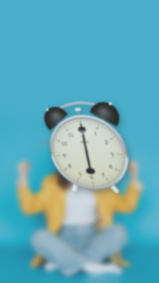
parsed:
6,00
